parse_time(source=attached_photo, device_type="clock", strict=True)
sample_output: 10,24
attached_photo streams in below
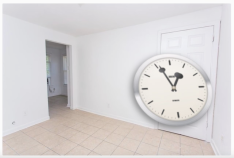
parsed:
12,56
